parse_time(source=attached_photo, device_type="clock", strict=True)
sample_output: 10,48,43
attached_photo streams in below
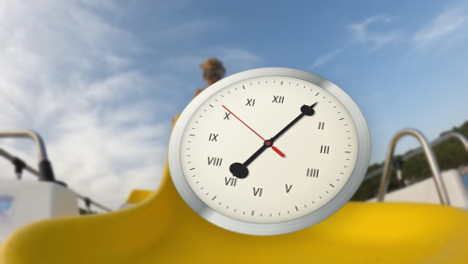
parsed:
7,05,51
